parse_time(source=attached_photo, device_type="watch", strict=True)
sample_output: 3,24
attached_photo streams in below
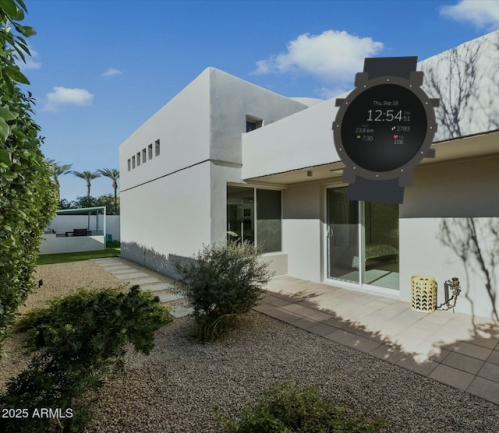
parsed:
12,54
